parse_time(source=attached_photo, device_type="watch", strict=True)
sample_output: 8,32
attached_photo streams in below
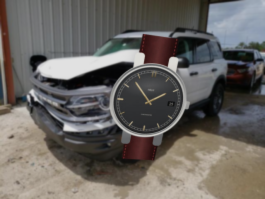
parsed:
1,53
